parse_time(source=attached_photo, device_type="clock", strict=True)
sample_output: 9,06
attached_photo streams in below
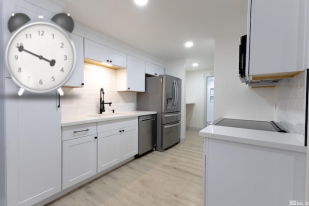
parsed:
3,49
